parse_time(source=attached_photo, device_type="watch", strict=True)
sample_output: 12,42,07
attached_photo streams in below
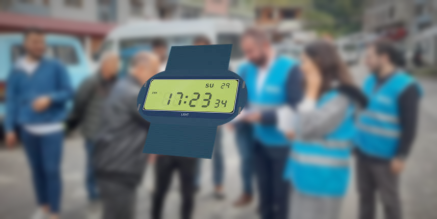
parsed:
17,23,34
